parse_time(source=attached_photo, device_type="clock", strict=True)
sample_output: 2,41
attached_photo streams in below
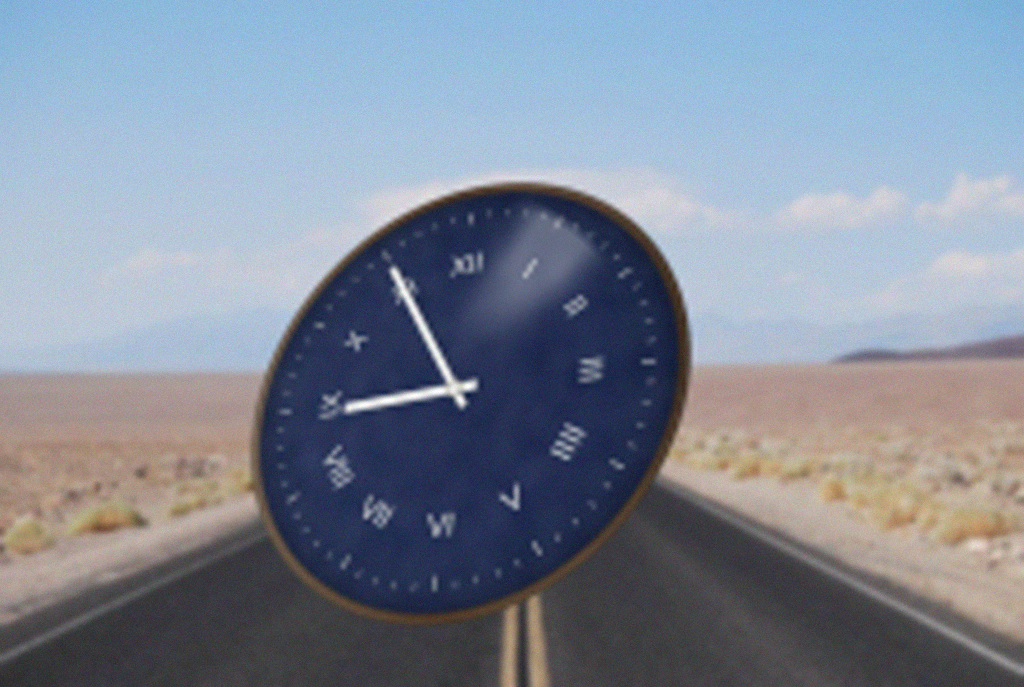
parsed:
8,55
